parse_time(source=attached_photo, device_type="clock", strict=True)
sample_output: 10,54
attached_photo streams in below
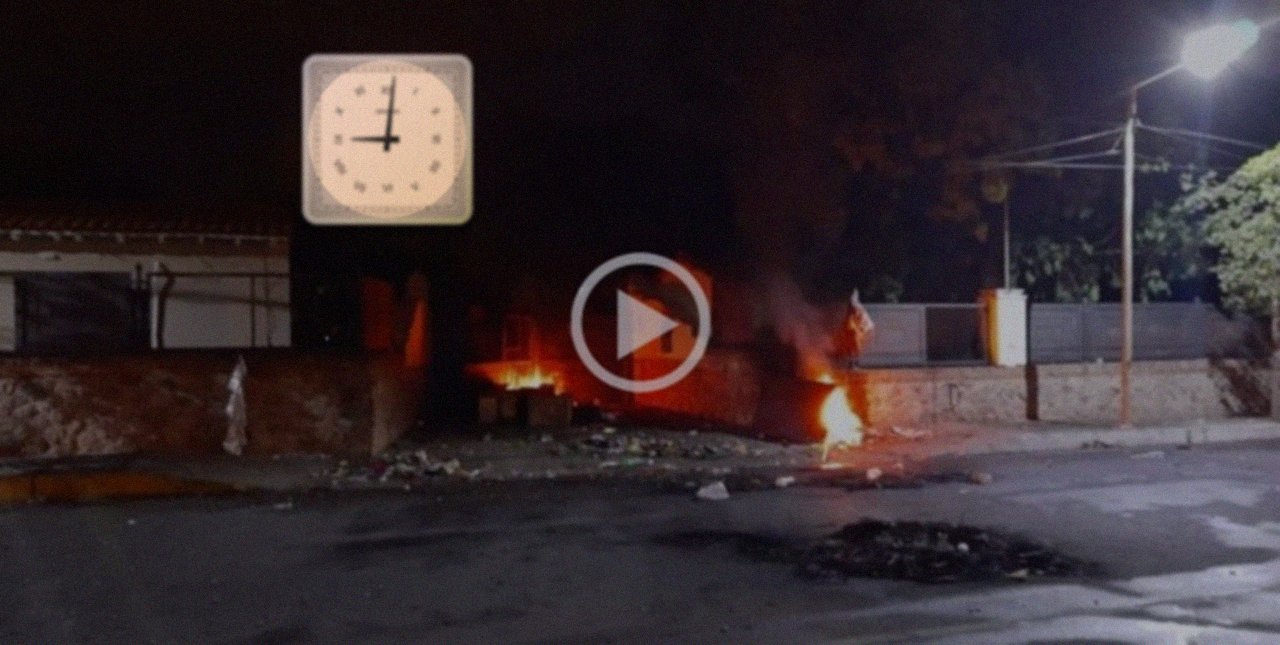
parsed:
9,01
